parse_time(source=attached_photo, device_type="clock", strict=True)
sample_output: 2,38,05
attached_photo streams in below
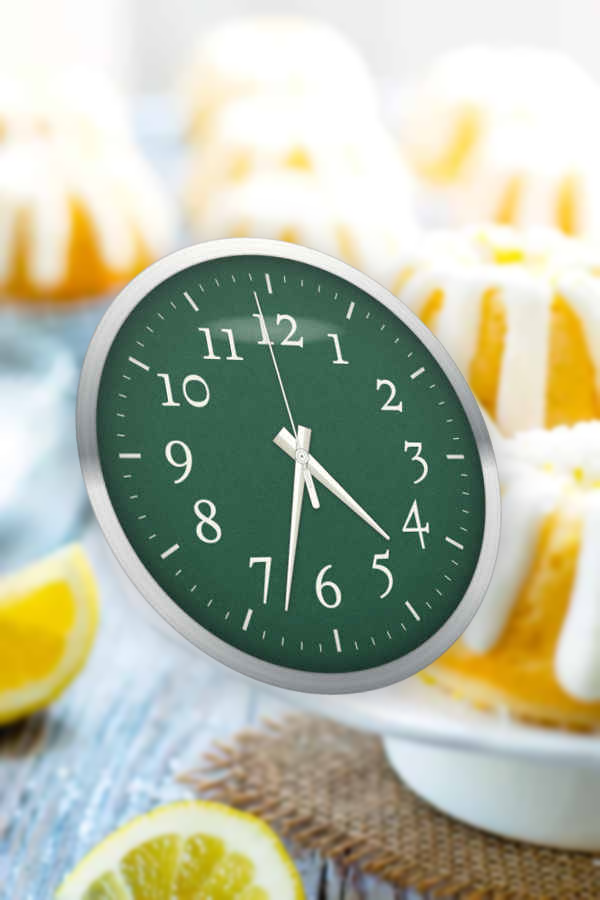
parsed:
4,32,59
